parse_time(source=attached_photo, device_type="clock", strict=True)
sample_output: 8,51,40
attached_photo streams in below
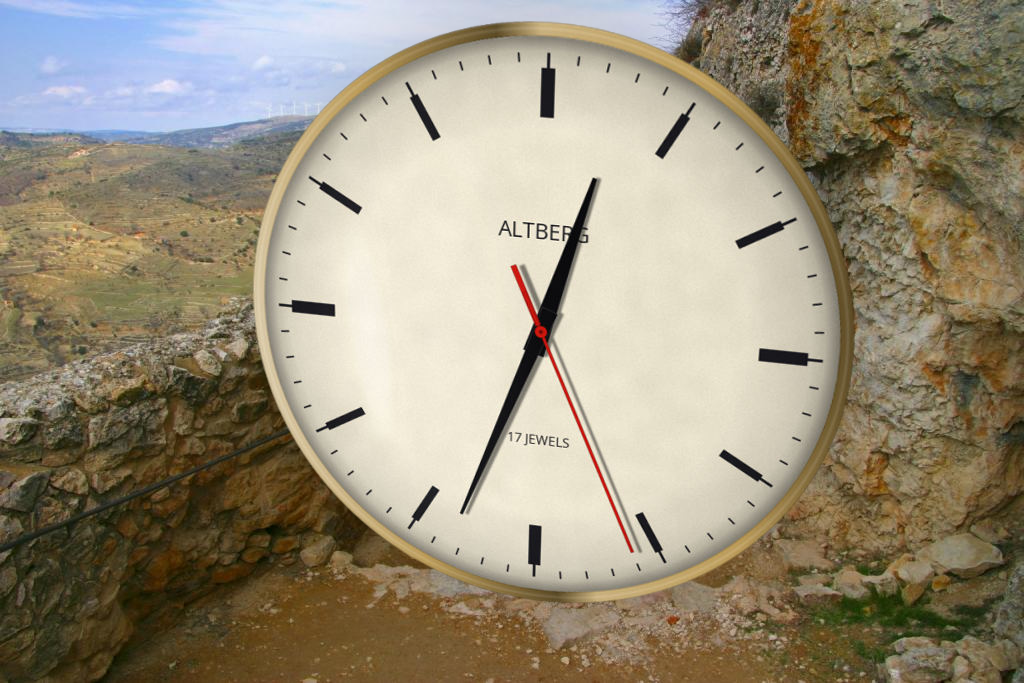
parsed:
12,33,26
